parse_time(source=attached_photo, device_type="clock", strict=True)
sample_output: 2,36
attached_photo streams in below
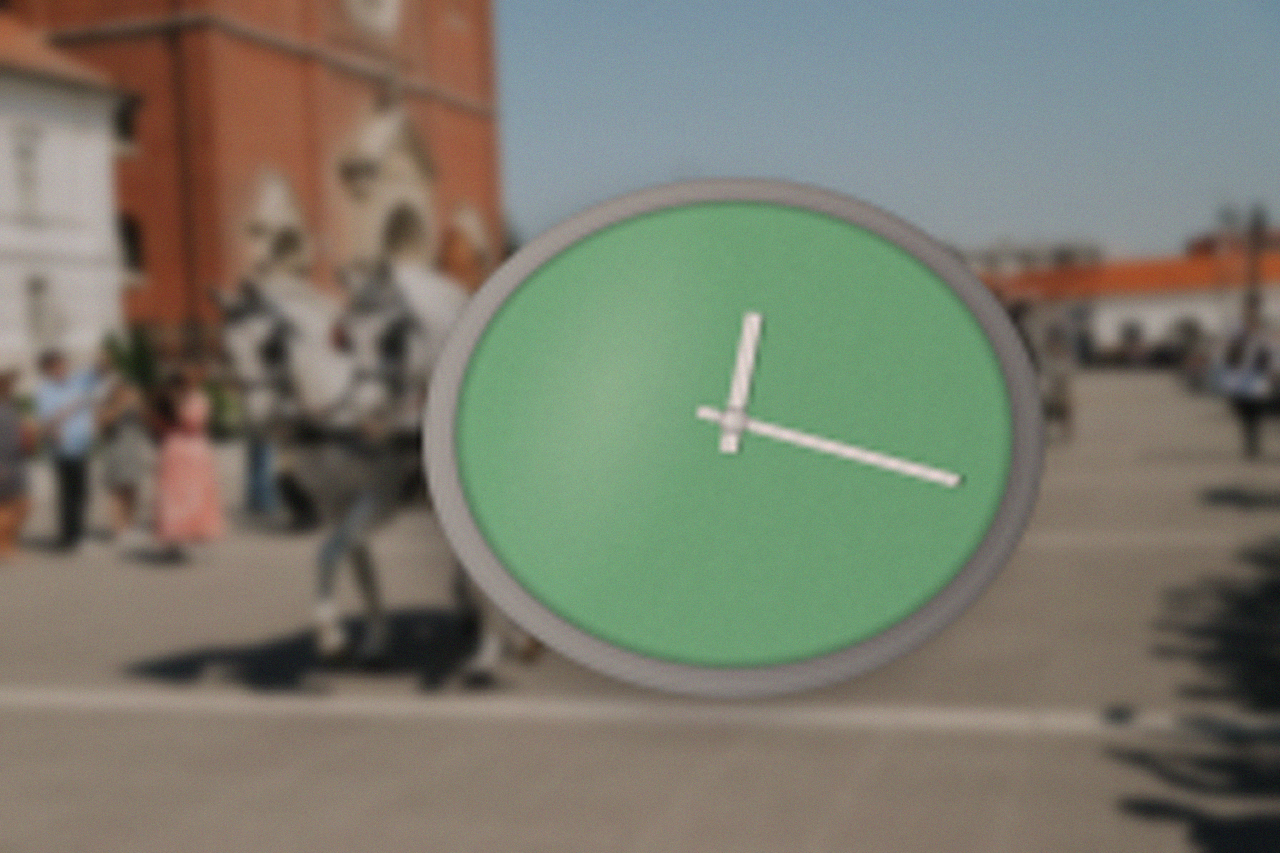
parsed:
12,18
